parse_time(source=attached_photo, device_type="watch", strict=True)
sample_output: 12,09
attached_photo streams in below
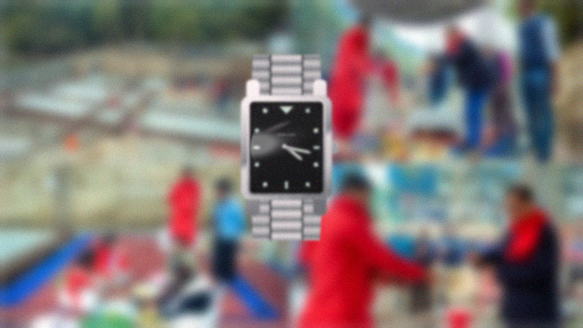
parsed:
4,17
